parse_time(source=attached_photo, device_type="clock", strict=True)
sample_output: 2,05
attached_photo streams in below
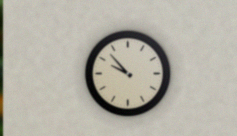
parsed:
9,53
